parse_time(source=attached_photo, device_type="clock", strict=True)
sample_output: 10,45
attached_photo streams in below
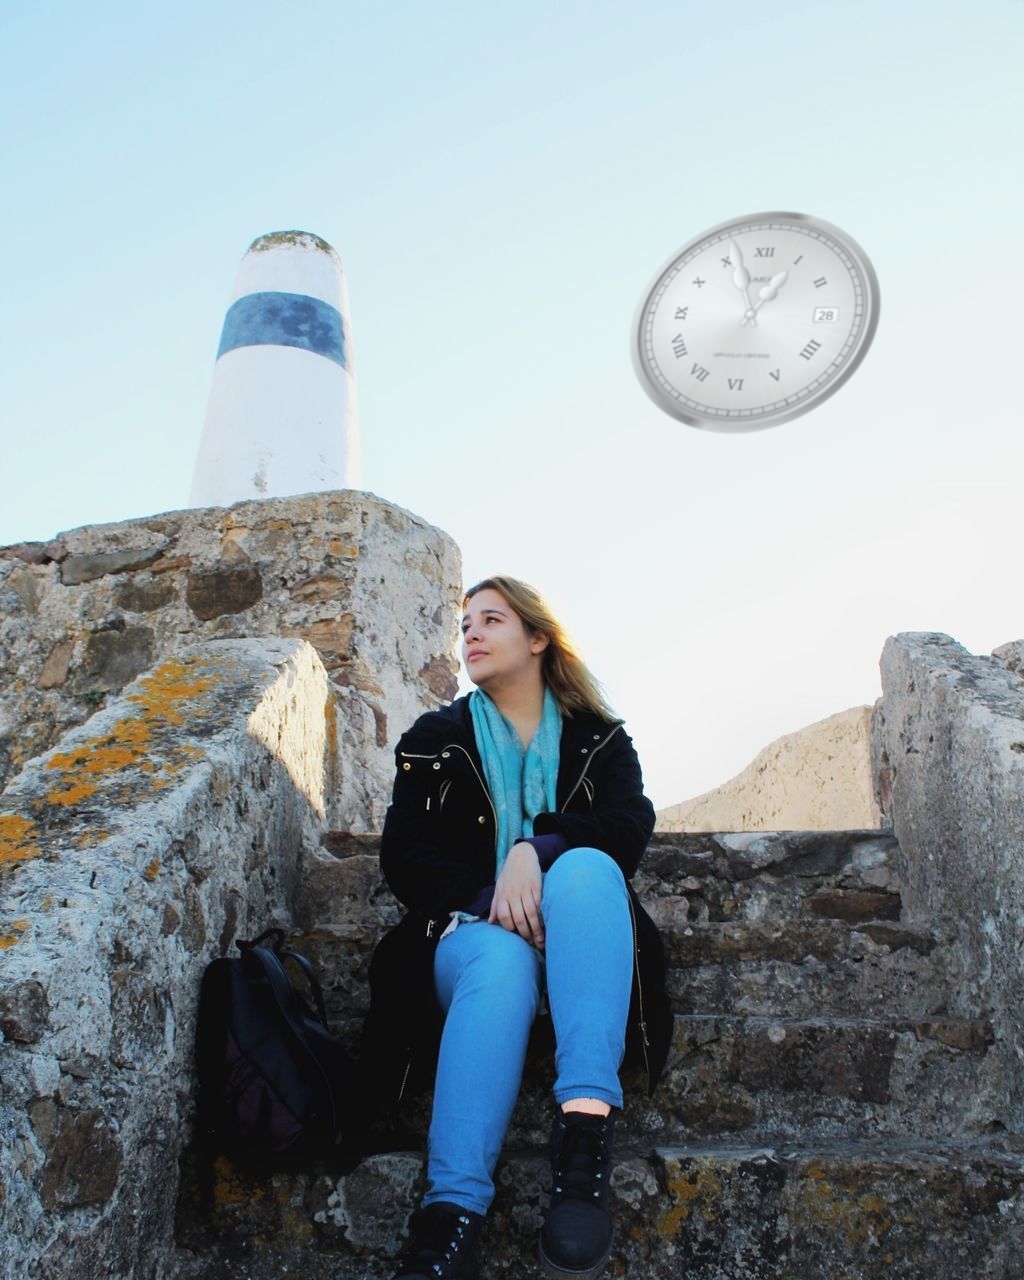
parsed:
12,56
